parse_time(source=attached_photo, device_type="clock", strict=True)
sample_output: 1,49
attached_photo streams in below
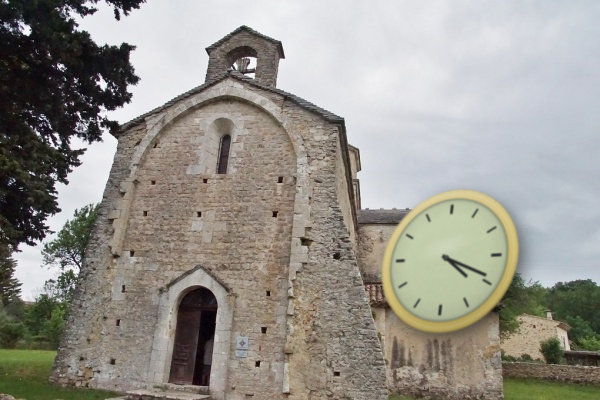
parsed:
4,19
